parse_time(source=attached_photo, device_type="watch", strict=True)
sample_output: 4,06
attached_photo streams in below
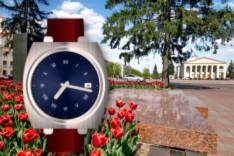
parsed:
7,17
